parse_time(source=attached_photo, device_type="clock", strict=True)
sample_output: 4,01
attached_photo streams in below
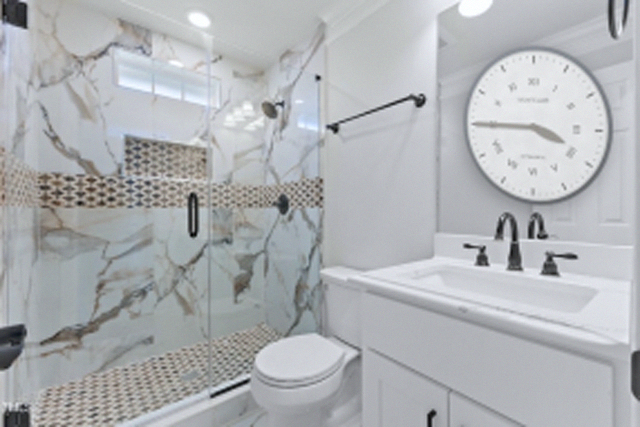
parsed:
3,45
